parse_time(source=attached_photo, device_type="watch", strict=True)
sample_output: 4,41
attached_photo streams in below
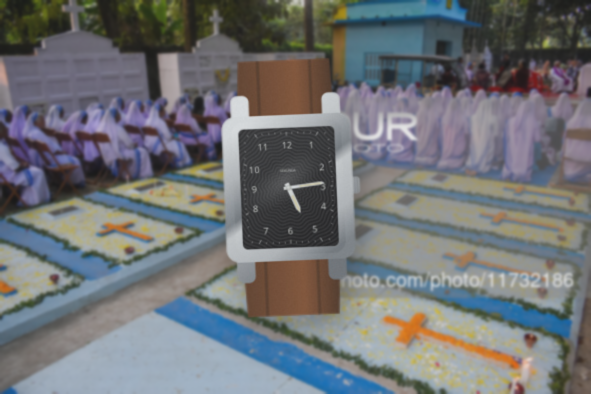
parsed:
5,14
